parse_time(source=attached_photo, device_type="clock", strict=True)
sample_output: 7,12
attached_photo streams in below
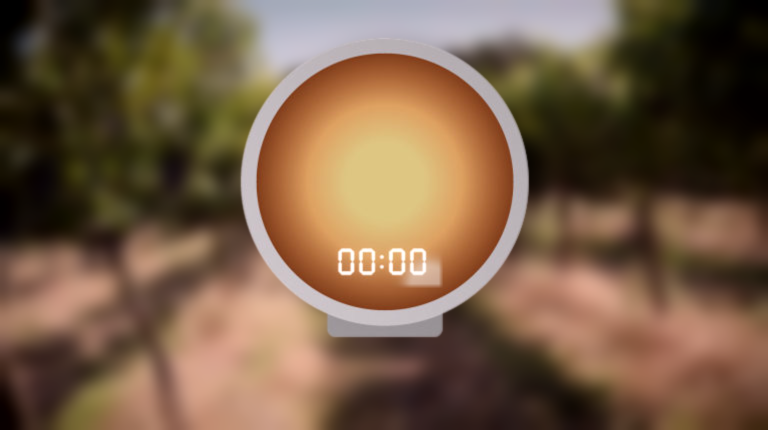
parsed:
0,00
